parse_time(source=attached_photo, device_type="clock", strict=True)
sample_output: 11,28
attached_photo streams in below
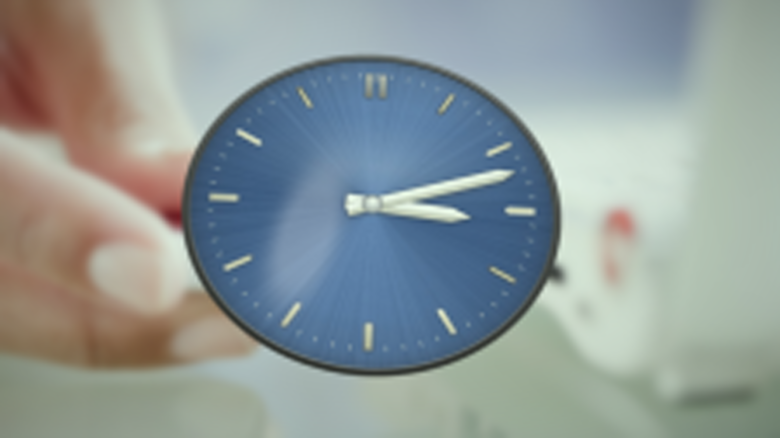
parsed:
3,12
